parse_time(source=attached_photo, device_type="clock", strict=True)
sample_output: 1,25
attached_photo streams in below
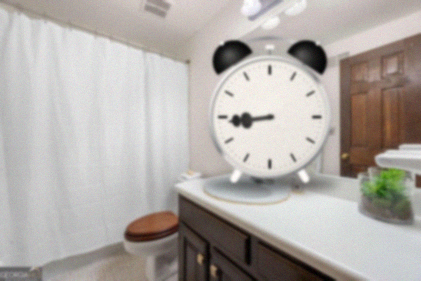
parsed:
8,44
